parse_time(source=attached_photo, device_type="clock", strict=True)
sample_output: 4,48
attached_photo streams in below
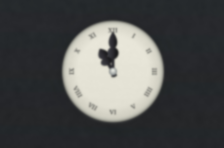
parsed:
11,00
